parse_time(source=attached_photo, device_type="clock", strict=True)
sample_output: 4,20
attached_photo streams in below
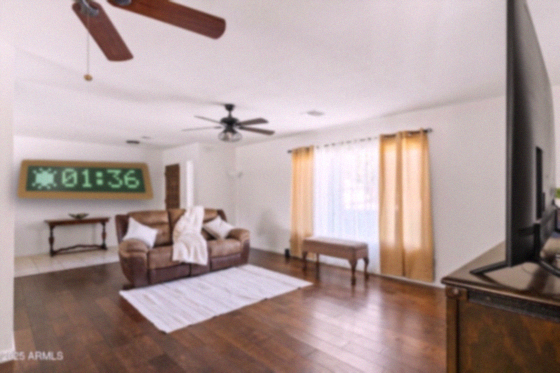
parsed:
1,36
